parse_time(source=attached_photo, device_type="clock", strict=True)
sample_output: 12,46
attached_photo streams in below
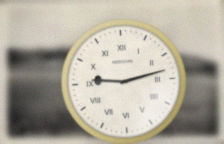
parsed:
9,13
